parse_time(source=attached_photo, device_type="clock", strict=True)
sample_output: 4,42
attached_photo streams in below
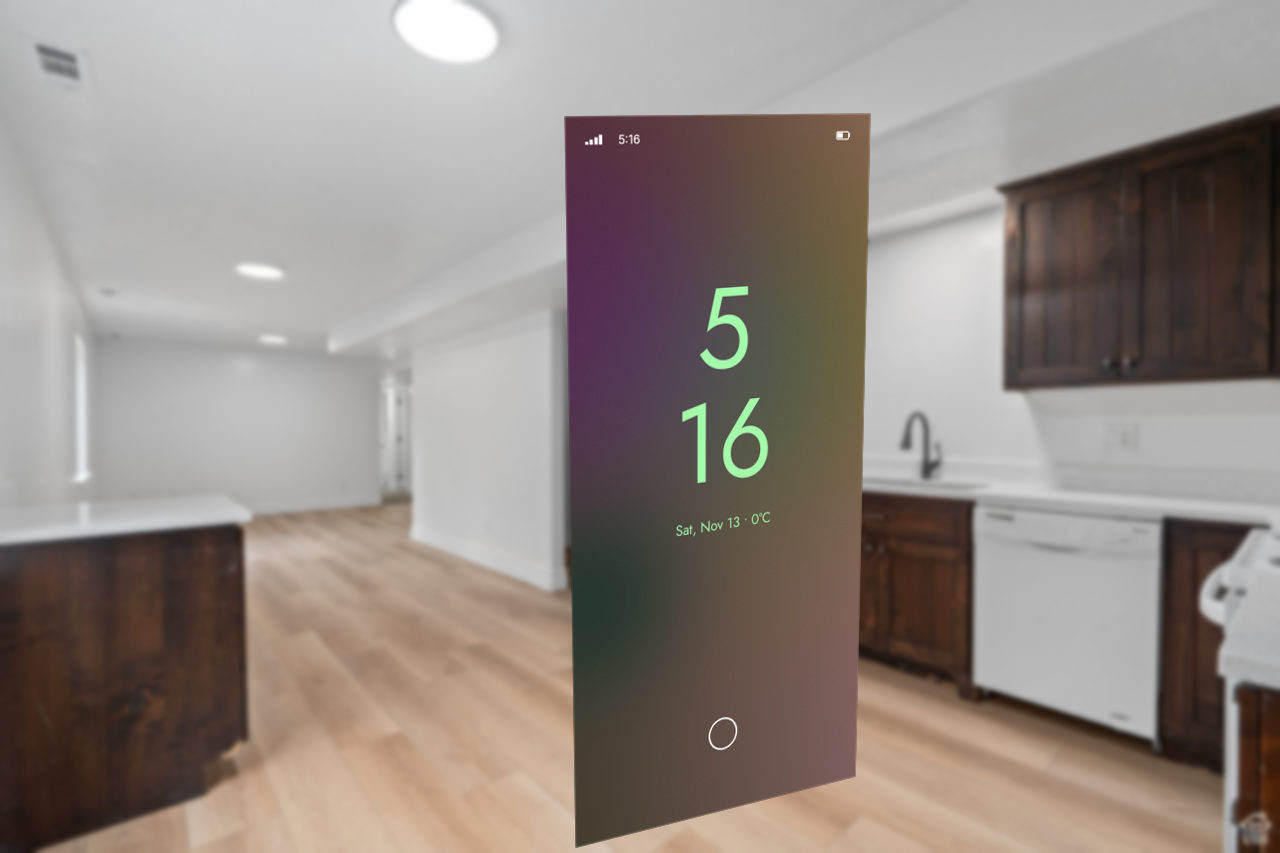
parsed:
5,16
